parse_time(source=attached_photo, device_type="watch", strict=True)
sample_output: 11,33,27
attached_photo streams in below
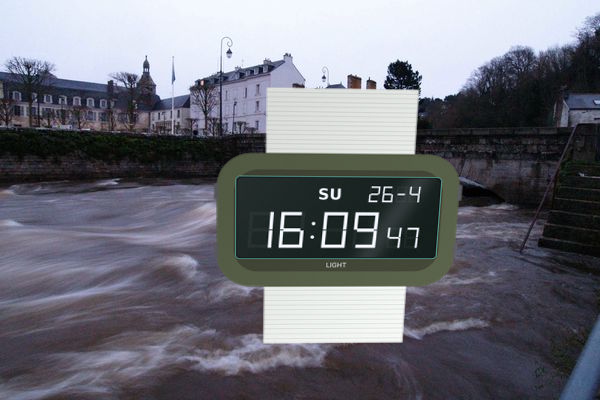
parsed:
16,09,47
